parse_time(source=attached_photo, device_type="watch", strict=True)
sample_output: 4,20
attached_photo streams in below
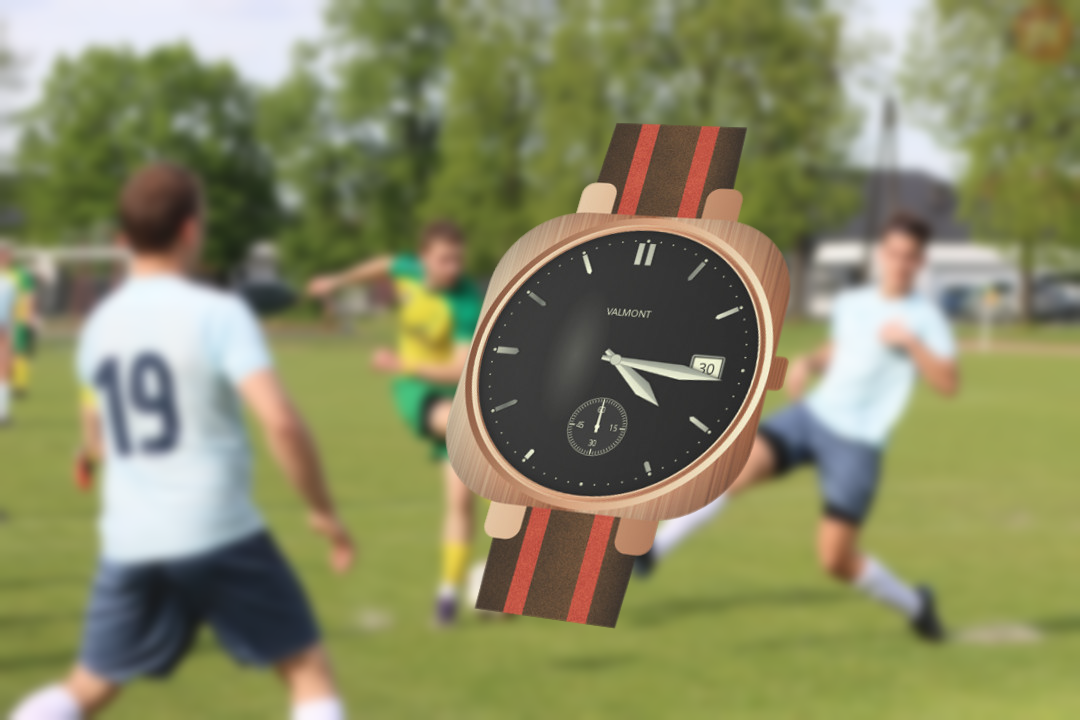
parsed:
4,16
